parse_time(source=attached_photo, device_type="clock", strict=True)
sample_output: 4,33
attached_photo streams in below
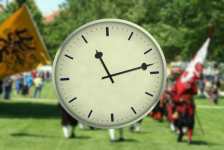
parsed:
11,13
